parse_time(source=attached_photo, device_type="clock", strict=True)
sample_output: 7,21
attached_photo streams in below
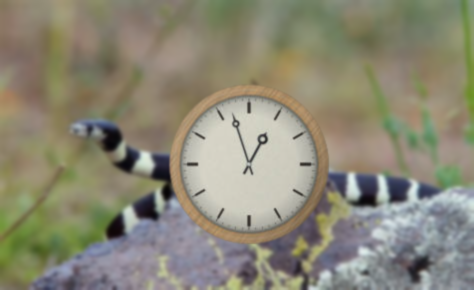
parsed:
12,57
